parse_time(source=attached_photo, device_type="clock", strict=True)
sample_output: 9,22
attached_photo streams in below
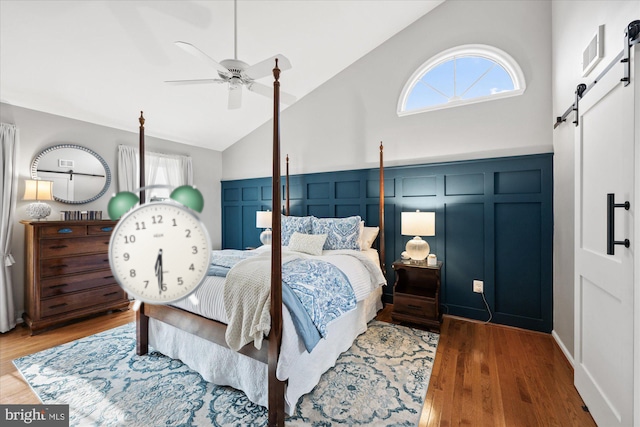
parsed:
6,31
